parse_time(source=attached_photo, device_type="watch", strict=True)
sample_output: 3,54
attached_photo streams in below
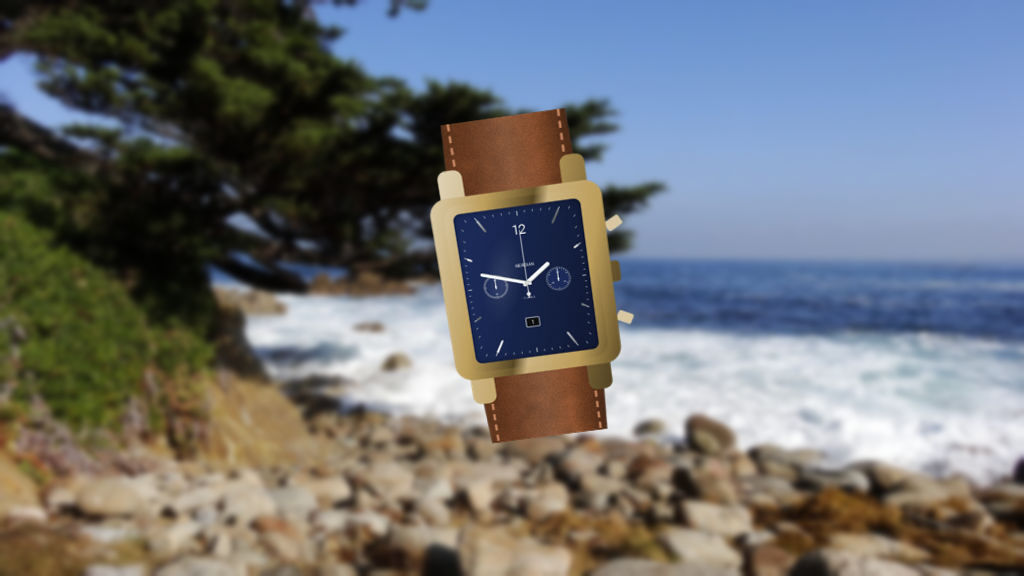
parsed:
1,48
